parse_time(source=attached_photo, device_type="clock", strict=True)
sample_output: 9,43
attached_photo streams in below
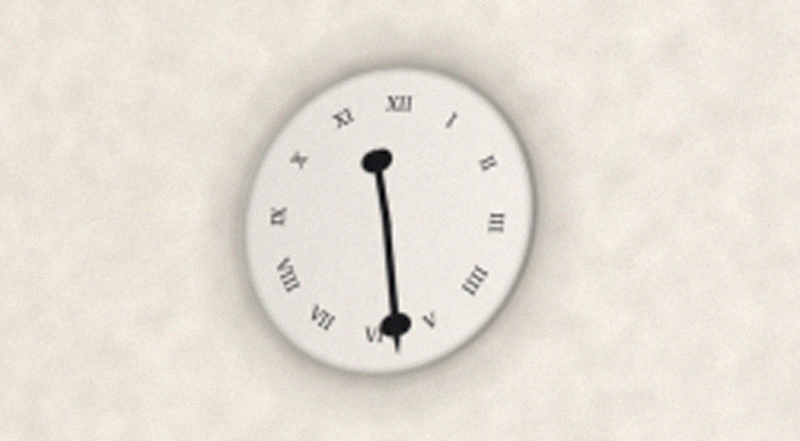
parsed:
11,28
